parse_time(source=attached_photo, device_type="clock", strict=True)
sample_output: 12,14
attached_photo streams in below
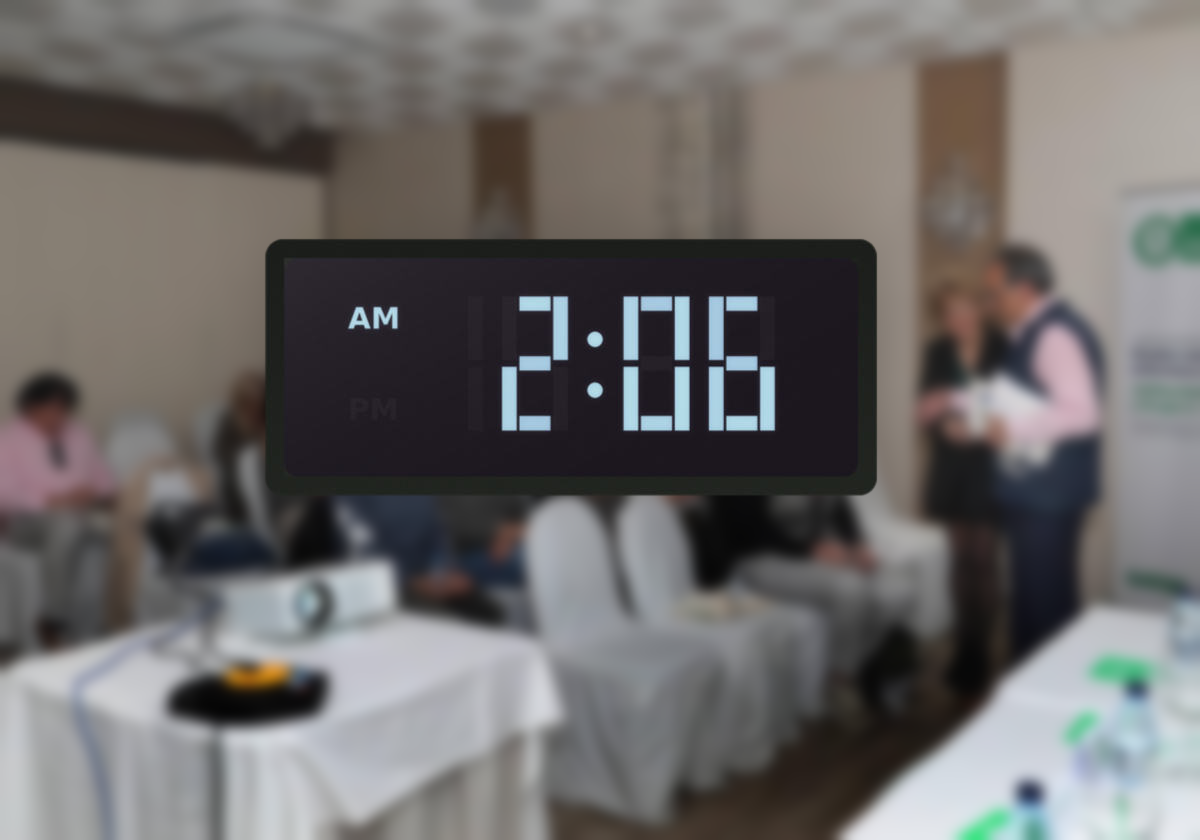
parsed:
2,06
